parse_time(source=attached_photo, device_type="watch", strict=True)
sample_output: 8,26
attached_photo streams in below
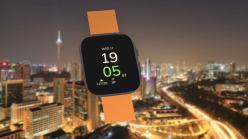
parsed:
19,05
